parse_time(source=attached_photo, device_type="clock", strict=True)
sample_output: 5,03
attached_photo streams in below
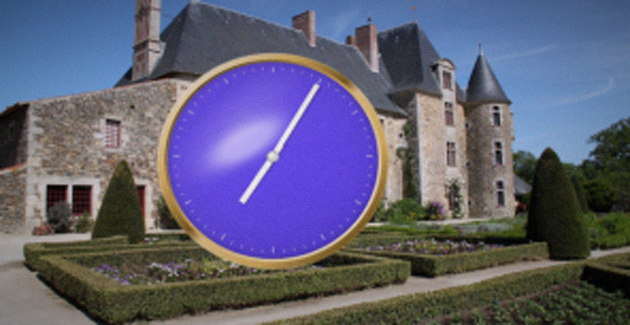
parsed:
7,05
